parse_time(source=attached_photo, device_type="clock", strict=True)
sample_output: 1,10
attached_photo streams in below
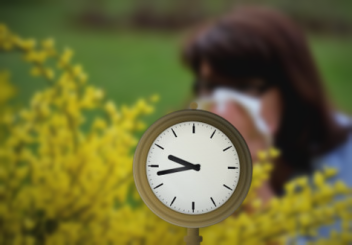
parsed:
9,43
